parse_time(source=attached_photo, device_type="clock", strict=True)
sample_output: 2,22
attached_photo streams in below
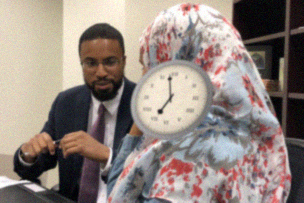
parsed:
6,58
